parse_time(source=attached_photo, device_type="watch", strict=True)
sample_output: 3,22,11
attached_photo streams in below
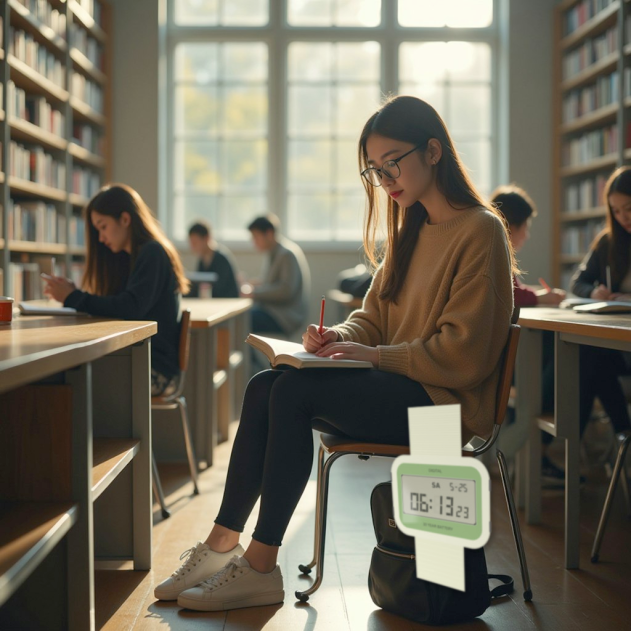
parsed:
6,13,23
